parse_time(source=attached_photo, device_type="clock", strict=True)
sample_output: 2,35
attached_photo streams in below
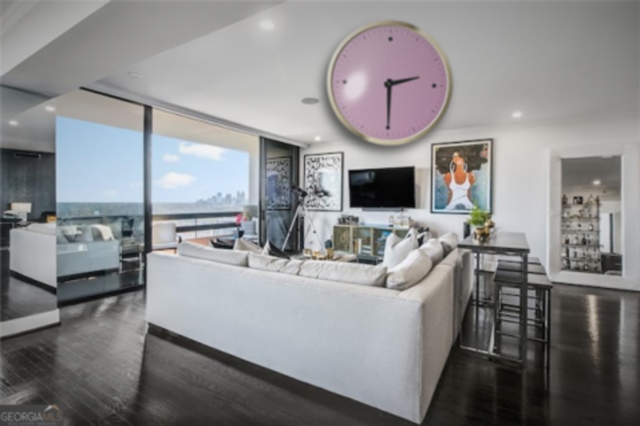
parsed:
2,30
